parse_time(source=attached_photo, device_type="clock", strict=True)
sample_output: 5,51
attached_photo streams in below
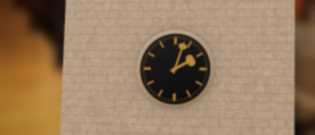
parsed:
2,03
